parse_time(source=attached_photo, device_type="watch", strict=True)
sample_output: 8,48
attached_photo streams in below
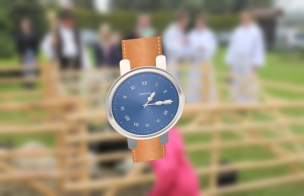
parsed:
1,15
